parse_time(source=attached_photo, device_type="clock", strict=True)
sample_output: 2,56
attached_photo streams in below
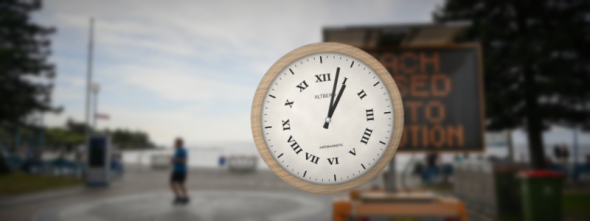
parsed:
1,03
